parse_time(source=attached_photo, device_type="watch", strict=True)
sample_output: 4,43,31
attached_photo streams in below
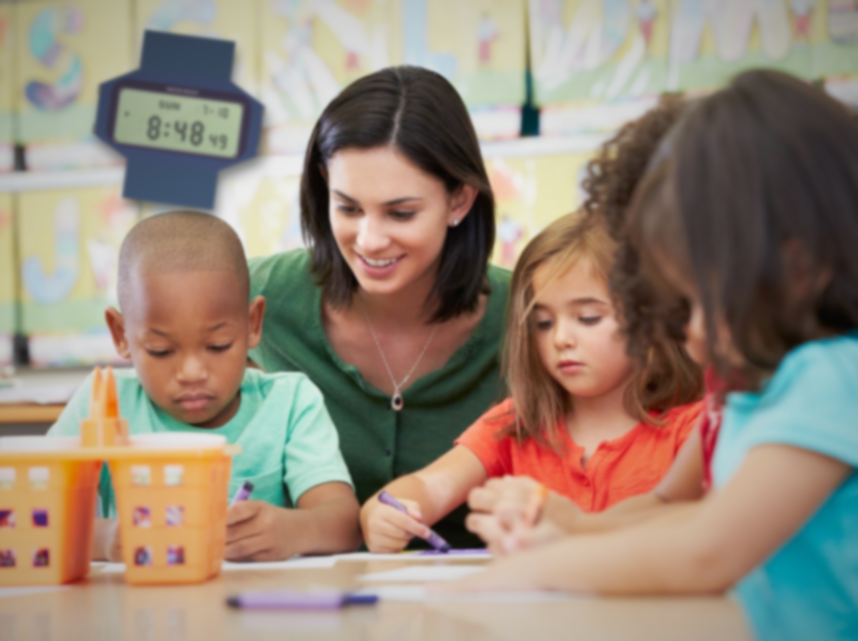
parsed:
8,48,49
